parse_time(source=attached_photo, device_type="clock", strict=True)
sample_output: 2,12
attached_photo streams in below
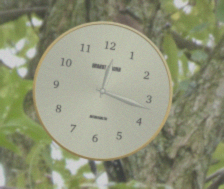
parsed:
12,17
